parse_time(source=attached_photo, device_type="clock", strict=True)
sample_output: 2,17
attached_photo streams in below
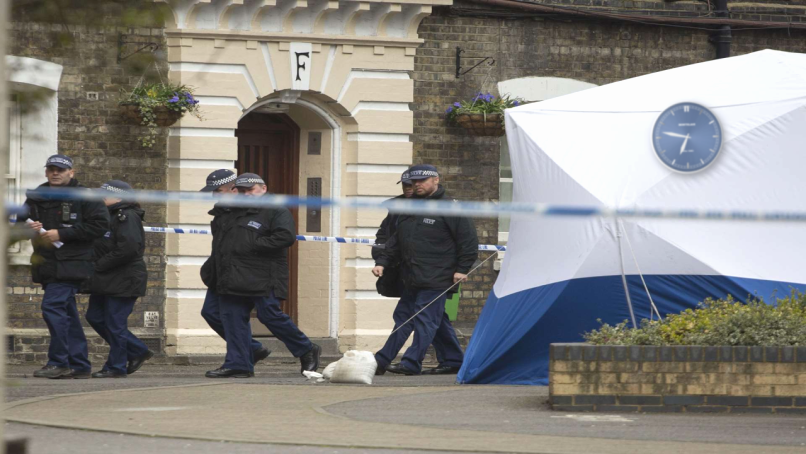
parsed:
6,47
